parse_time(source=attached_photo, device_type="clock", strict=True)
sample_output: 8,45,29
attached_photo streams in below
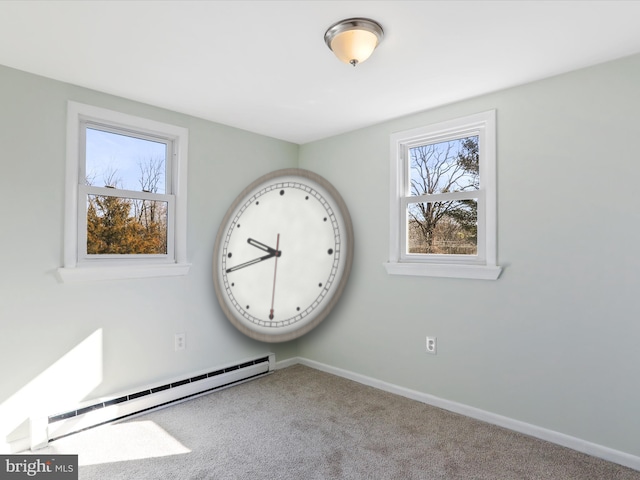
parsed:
9,42,30
